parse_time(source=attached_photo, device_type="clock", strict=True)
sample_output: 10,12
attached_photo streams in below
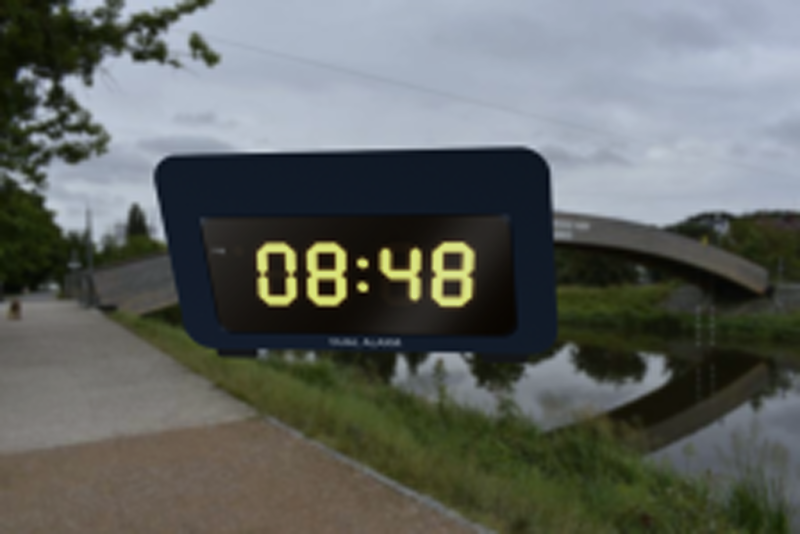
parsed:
8,48
